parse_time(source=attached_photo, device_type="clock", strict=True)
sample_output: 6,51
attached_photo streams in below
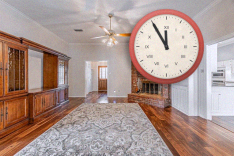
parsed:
11,55
